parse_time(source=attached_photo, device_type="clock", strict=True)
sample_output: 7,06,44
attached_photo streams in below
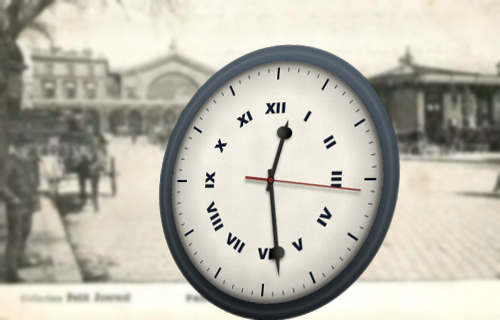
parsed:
12,28,16
